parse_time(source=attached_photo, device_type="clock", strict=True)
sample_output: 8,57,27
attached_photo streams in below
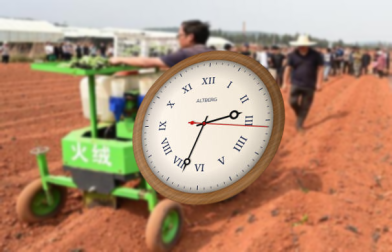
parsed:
2,33,16
